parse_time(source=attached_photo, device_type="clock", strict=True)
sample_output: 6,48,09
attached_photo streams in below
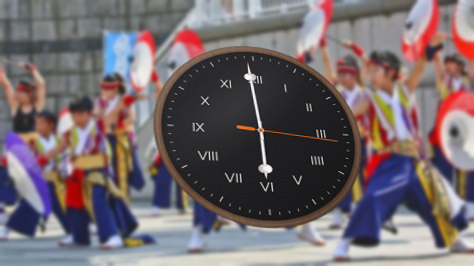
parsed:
5,59,16
